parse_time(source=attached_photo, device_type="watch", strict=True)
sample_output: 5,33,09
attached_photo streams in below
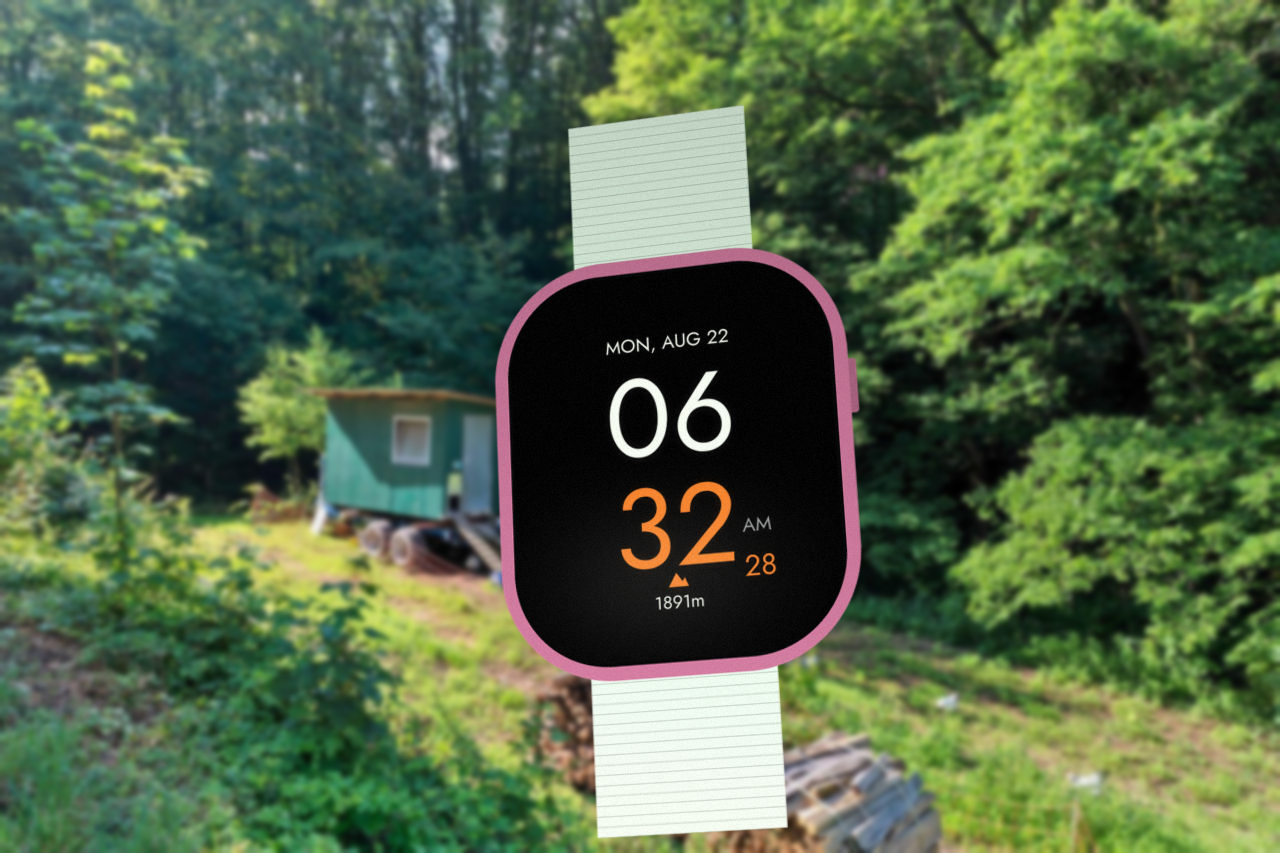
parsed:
6,32,28
